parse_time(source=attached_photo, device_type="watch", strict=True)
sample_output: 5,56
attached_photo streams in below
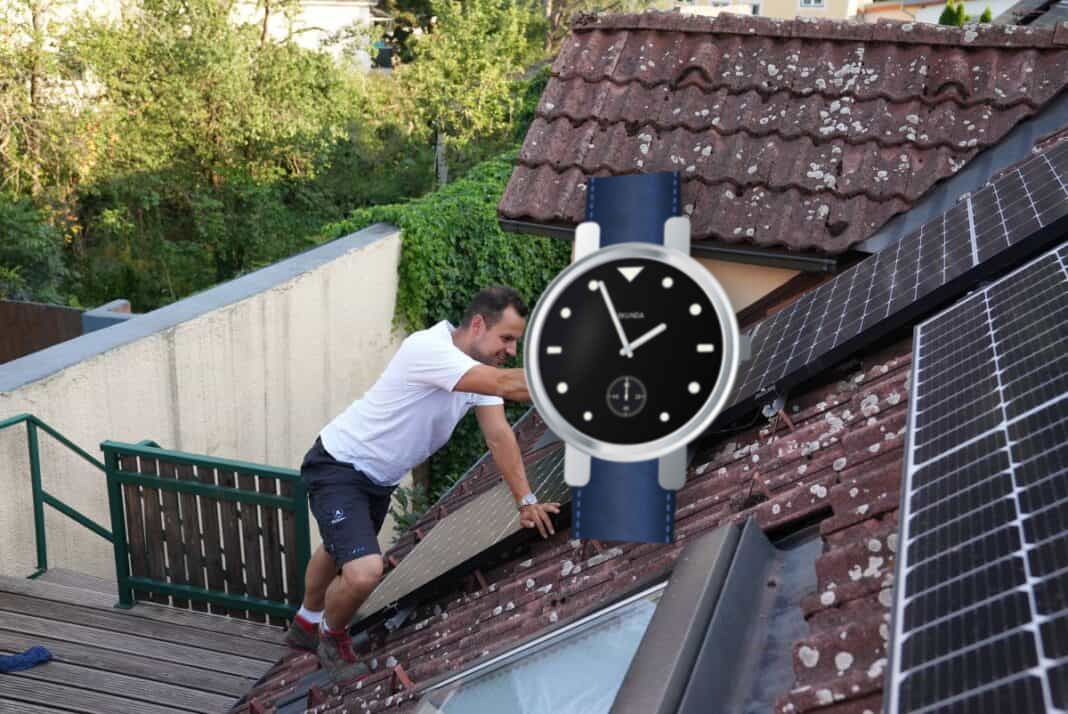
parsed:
1,56
